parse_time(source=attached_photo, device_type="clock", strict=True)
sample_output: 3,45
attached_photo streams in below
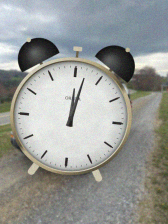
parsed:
12,02
